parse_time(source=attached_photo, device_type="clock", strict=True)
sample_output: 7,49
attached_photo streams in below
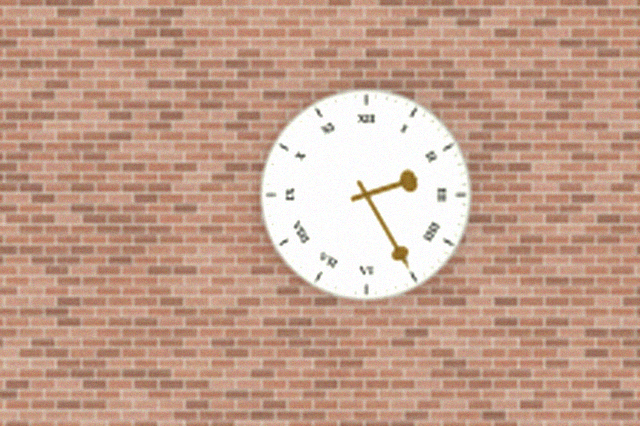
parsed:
2,25
